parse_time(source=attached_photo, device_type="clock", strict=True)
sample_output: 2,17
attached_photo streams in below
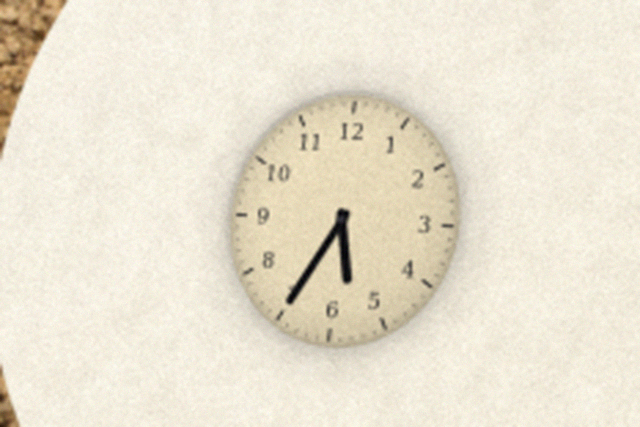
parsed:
5,35
